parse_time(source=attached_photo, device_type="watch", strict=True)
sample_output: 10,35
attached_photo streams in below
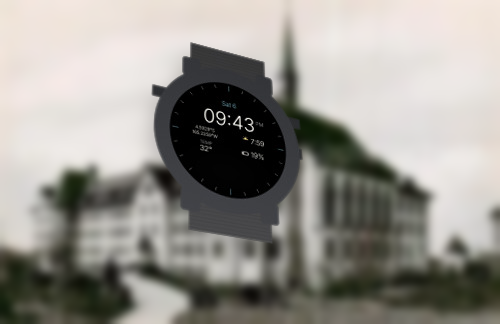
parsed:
9,43
